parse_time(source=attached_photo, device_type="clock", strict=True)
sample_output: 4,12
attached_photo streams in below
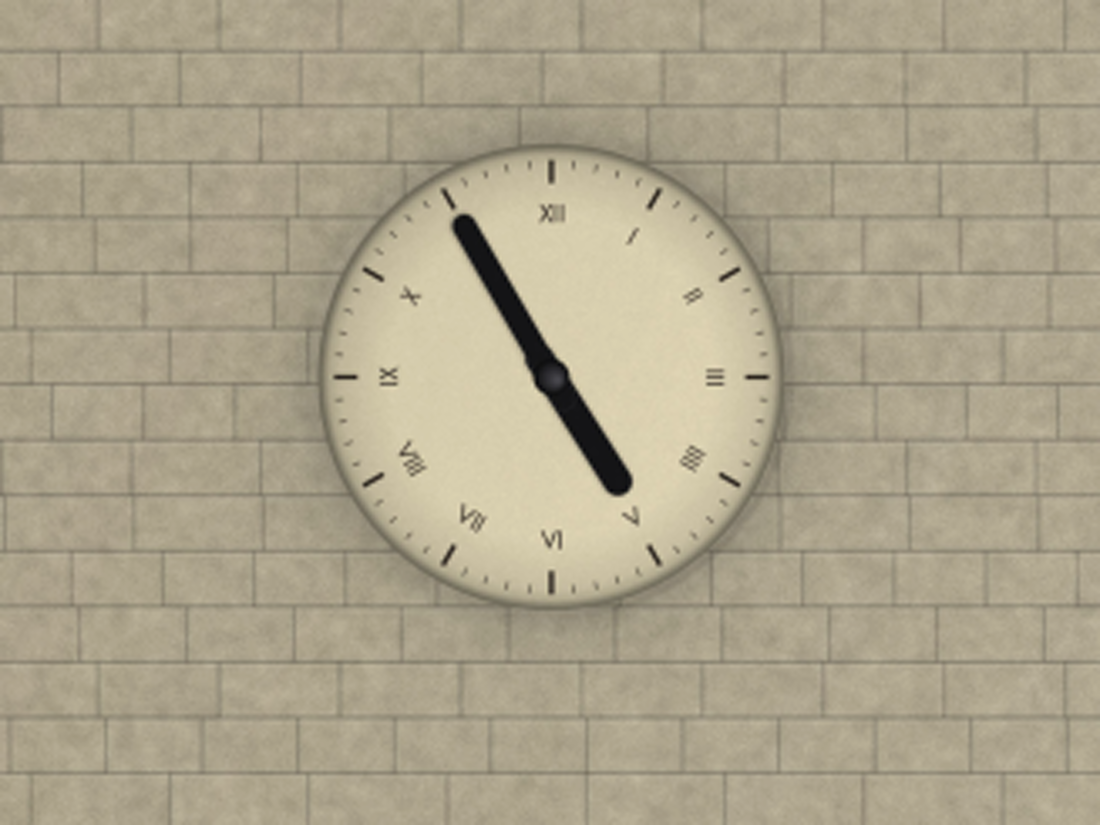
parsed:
4,55
